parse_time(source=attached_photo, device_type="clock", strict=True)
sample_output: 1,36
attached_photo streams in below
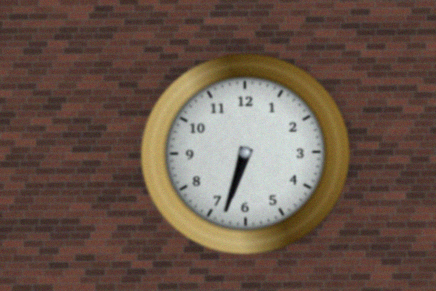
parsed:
6,33
